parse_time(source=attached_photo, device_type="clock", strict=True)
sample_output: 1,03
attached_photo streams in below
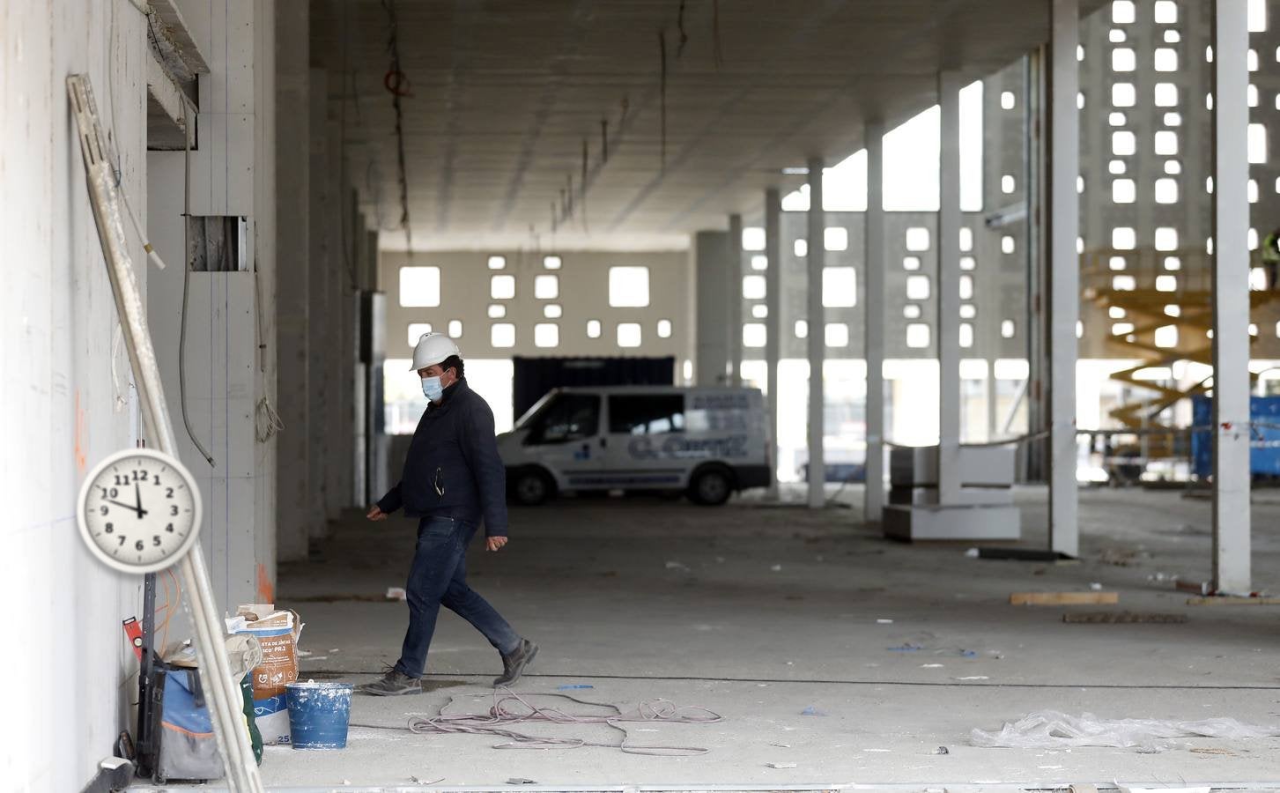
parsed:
11,48
